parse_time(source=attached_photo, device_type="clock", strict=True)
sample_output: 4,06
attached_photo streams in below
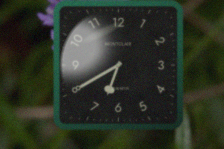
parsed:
6,40
